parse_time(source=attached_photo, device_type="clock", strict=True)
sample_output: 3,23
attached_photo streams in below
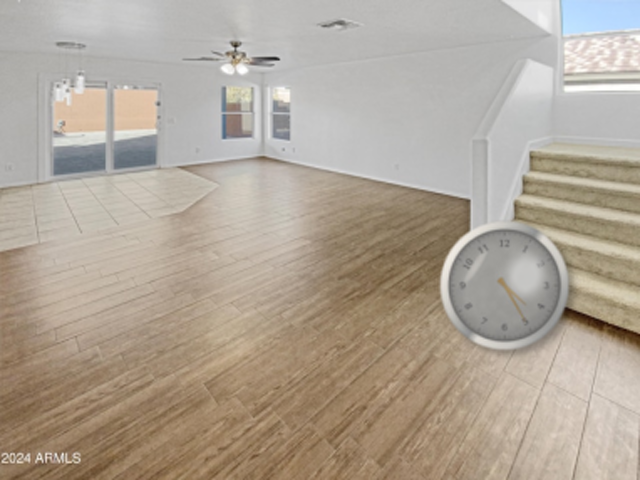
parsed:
4,25
